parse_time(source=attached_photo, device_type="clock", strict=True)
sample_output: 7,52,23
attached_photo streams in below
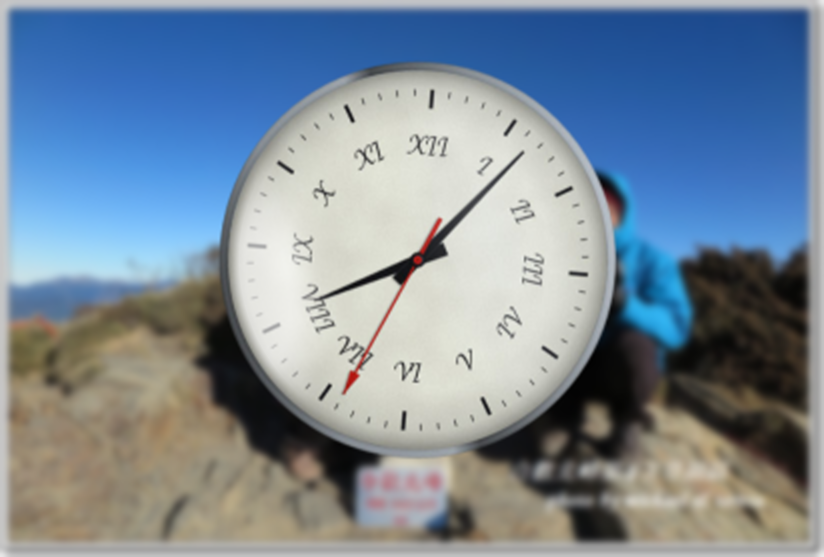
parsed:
8,06,34
